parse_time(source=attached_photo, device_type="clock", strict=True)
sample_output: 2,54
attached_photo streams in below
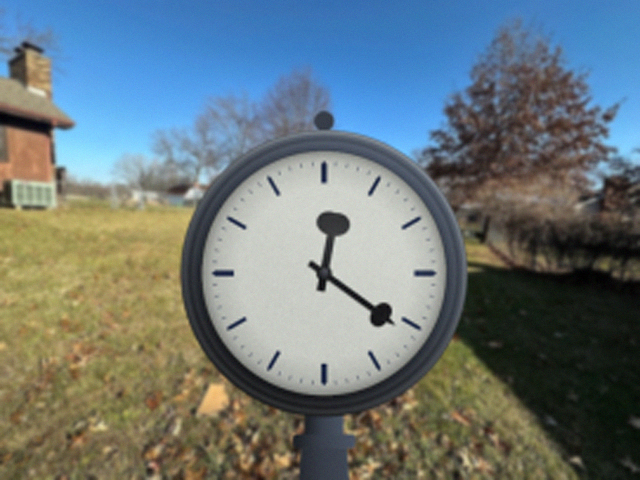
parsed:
12,21
